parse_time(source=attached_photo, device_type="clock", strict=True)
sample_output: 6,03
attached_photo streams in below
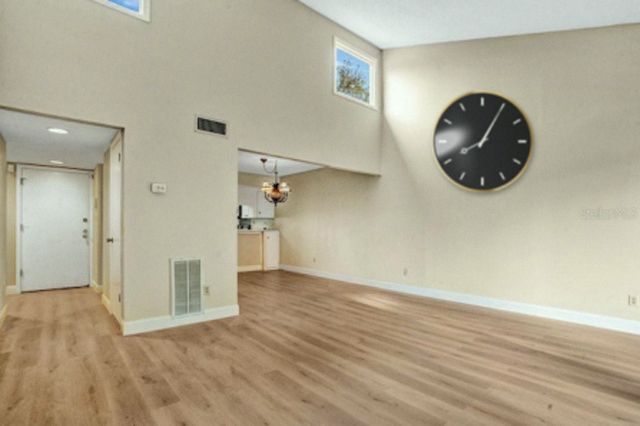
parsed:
8,05
